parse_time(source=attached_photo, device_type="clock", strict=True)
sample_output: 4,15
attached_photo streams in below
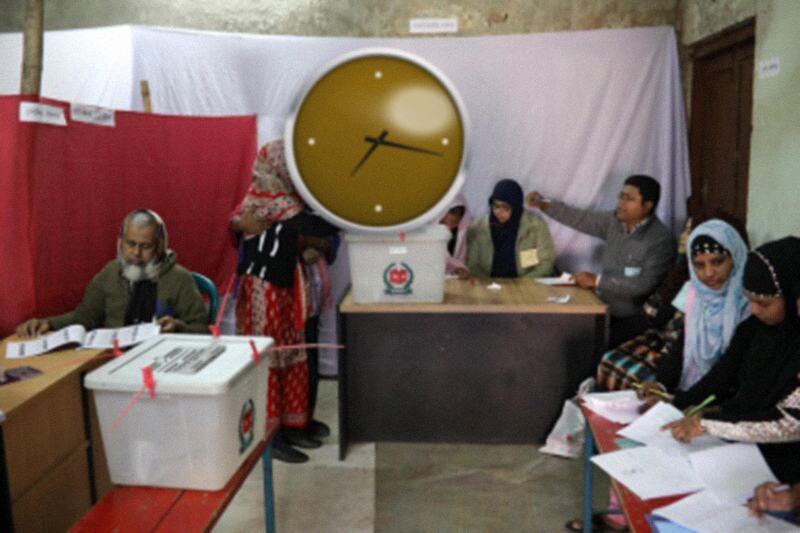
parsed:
7,17
